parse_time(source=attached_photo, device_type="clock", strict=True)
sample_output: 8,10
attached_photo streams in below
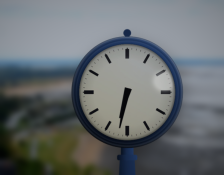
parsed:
6,32
